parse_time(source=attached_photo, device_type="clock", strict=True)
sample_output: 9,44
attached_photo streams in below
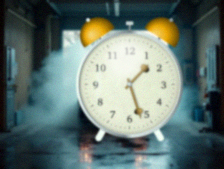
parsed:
1,27
